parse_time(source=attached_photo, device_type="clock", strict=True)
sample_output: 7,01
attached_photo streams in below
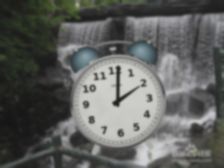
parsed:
2,01
